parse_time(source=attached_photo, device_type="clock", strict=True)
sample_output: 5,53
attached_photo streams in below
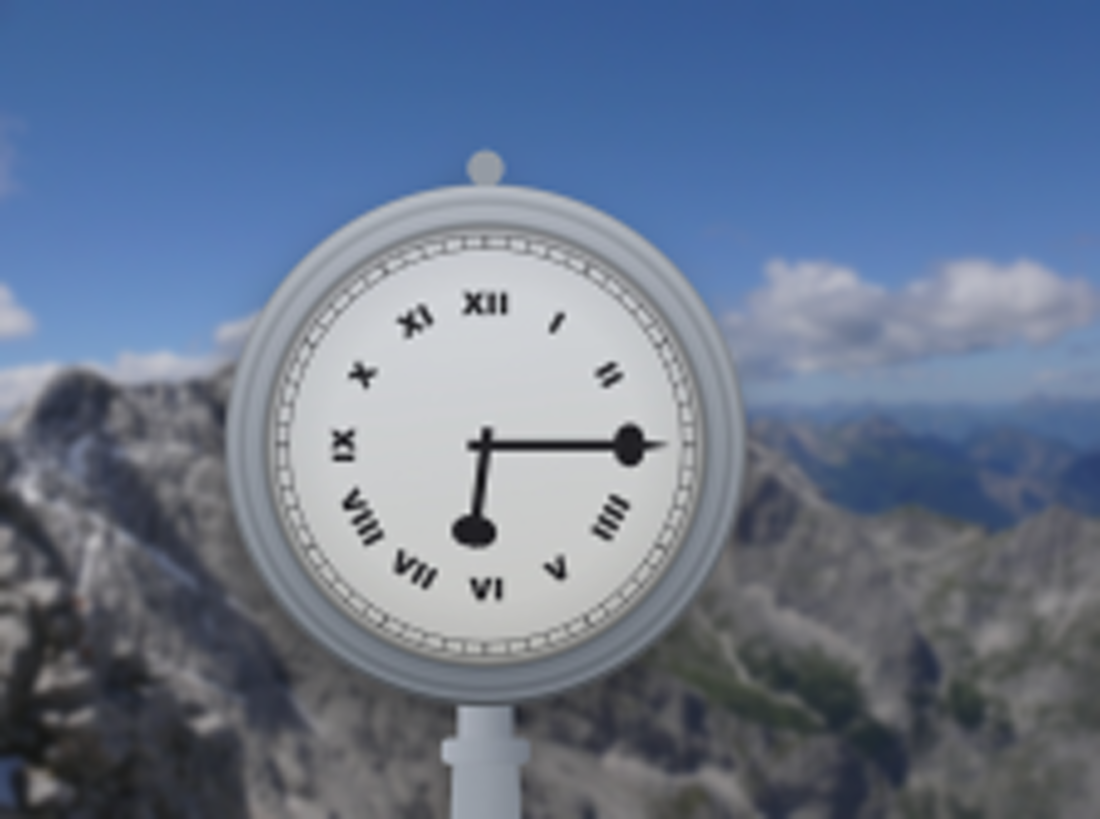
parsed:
6,15
